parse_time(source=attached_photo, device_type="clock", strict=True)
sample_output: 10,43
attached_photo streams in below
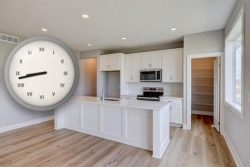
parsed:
8,43
